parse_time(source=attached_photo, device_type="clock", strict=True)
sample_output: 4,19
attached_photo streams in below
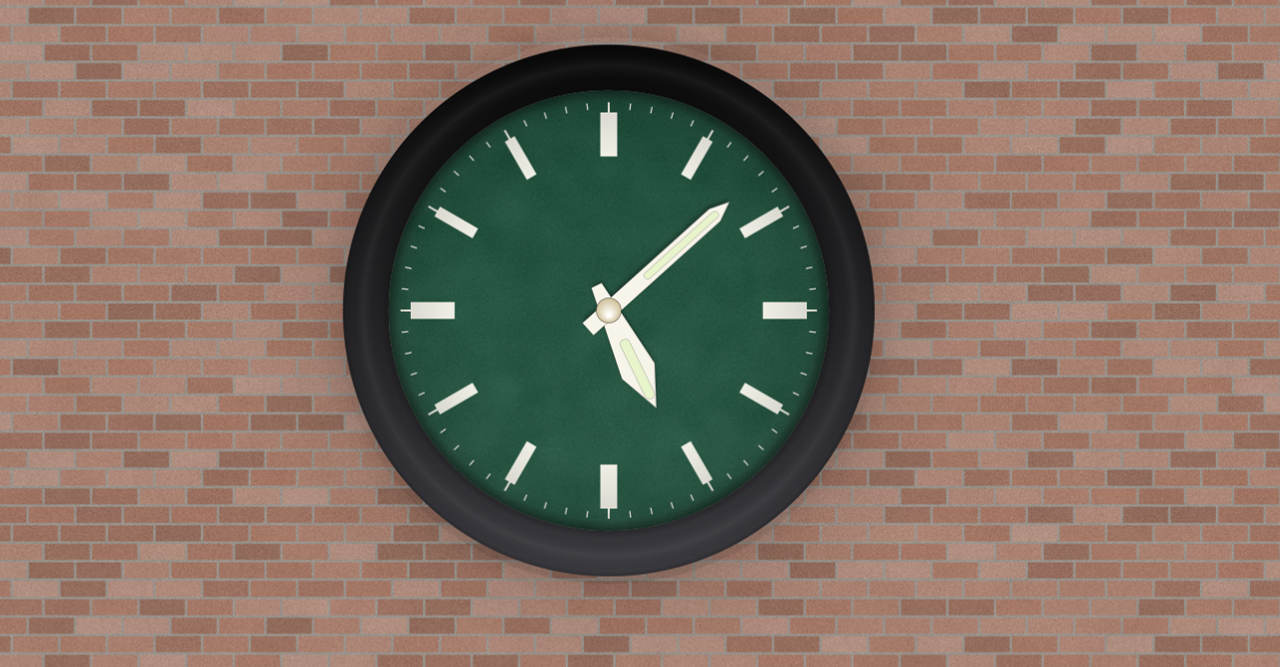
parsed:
5,08
